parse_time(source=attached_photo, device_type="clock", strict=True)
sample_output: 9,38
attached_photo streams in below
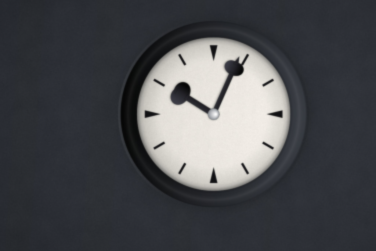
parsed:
10,04
